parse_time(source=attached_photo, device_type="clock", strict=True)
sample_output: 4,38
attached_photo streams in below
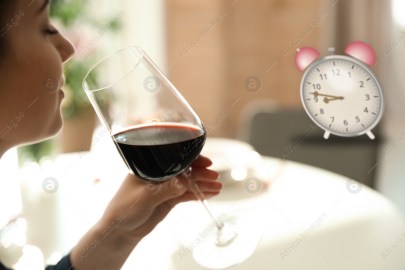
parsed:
8,47
